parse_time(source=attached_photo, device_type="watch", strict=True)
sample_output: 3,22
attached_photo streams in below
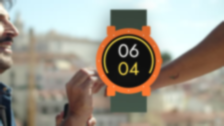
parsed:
6,04
